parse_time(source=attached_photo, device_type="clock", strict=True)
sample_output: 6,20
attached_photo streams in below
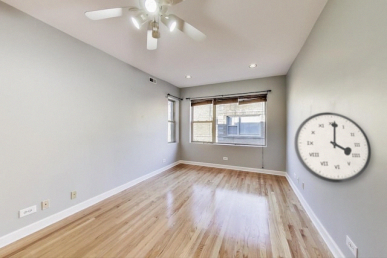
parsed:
4,01
